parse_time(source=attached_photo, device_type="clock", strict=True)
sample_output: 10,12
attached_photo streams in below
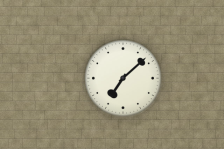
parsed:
7,08
